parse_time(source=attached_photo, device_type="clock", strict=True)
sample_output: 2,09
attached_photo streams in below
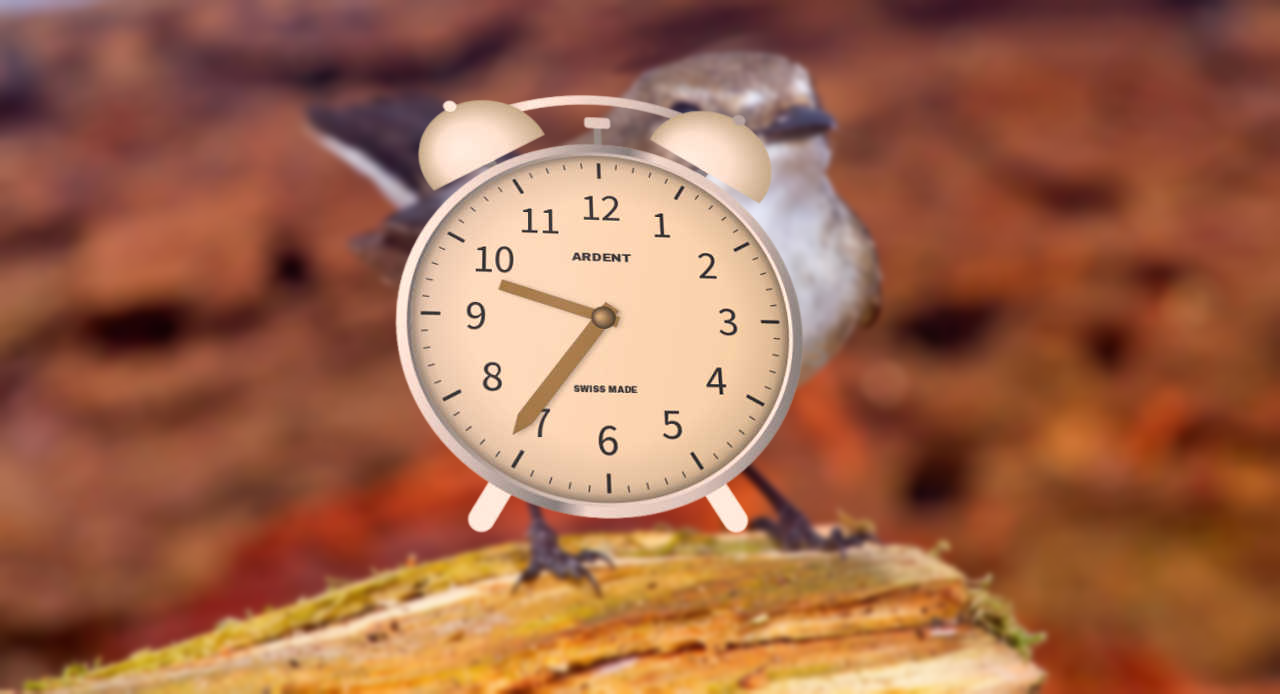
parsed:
9,36
